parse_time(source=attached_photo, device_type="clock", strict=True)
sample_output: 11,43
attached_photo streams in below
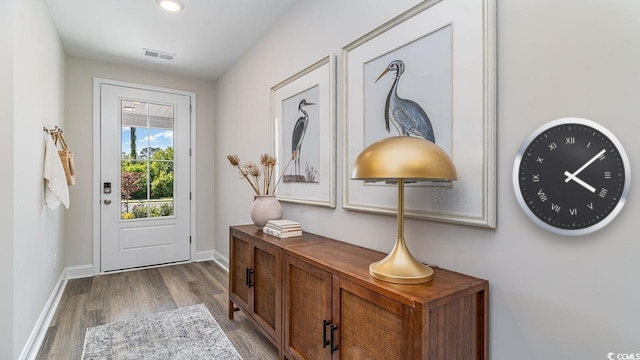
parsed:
4,09
